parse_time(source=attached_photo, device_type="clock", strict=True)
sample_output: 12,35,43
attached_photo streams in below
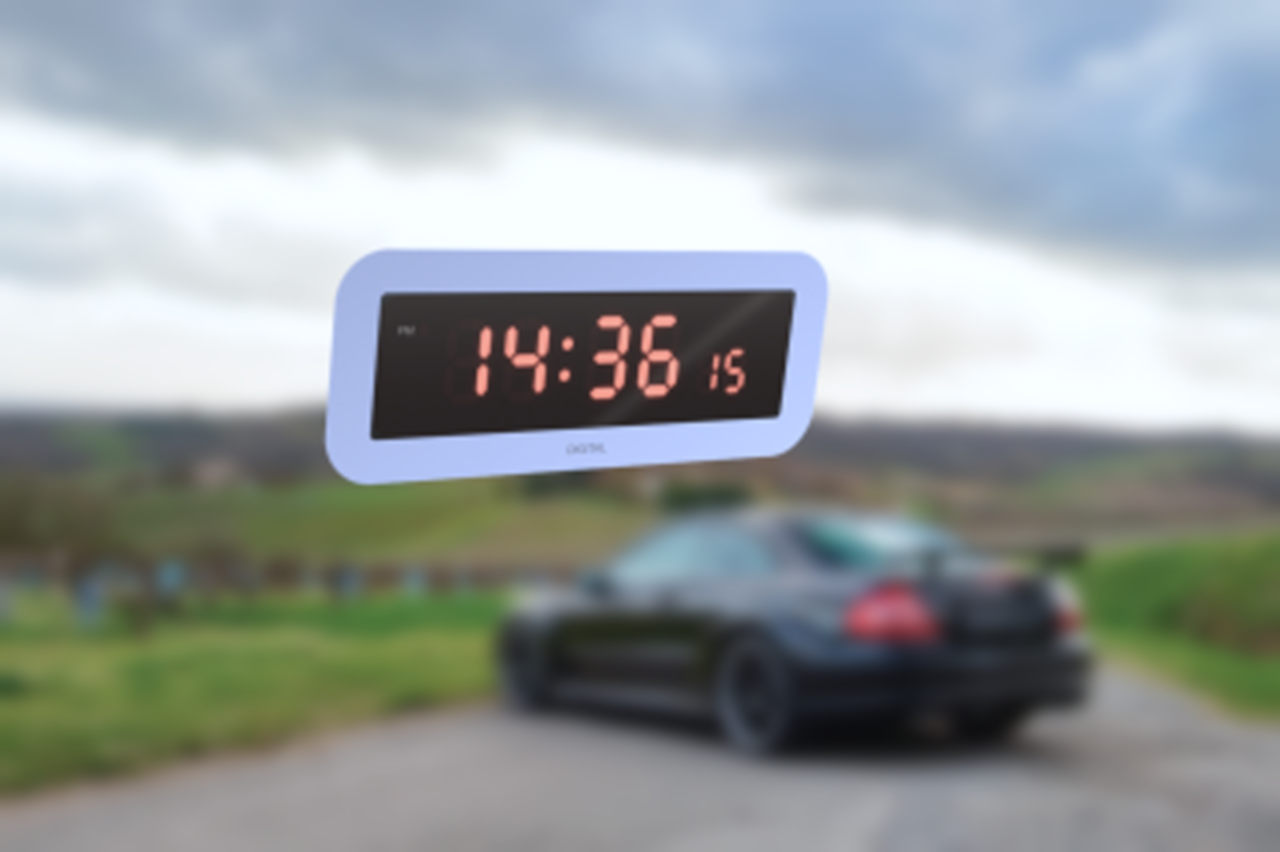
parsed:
14,36,15
